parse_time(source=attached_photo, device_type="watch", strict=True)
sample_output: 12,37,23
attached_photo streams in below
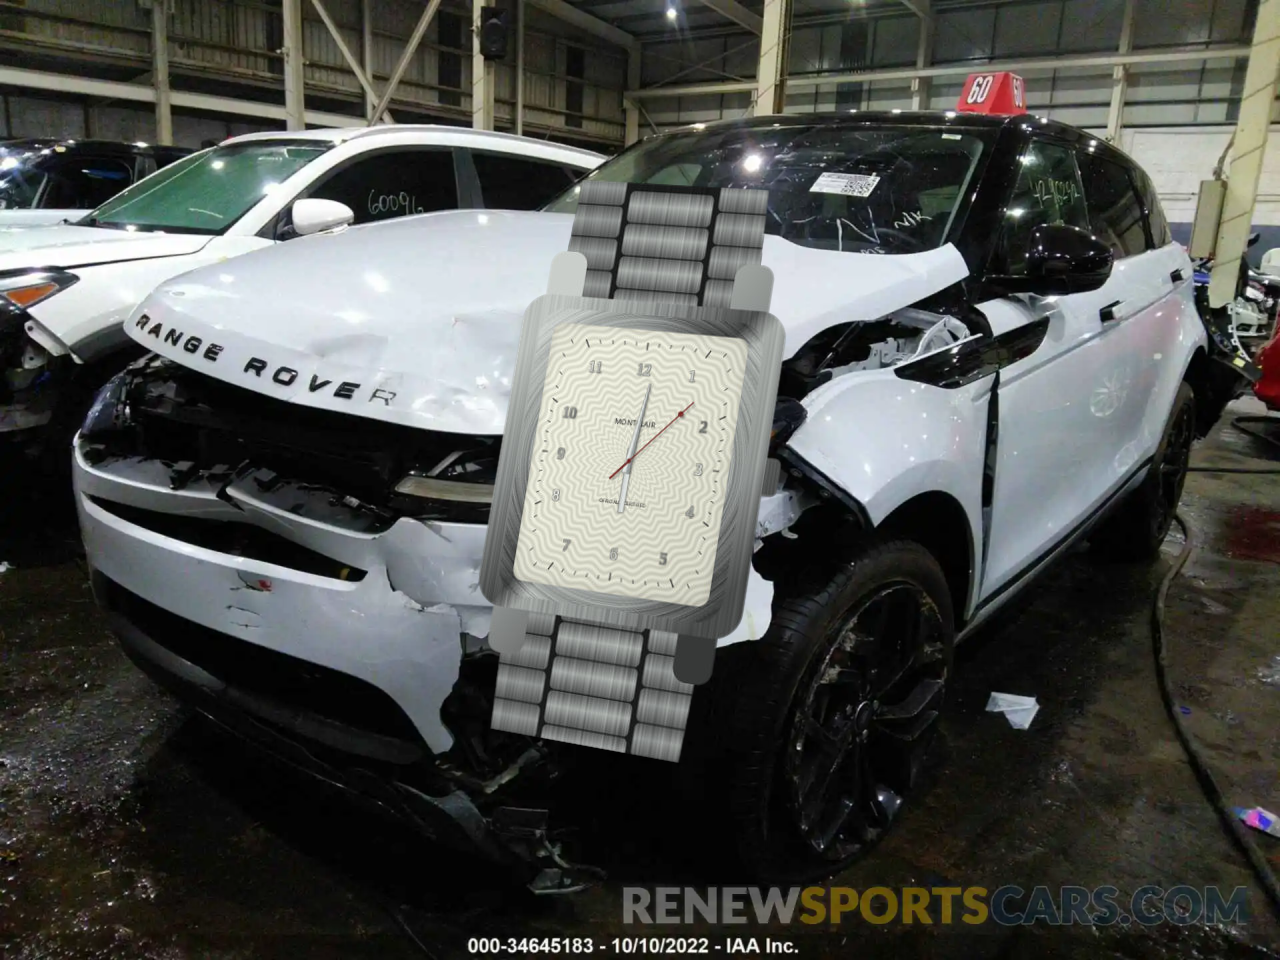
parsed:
6,01,07
